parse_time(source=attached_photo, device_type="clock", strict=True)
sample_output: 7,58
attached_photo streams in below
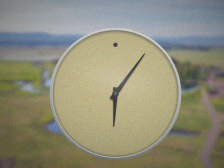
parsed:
6,06
